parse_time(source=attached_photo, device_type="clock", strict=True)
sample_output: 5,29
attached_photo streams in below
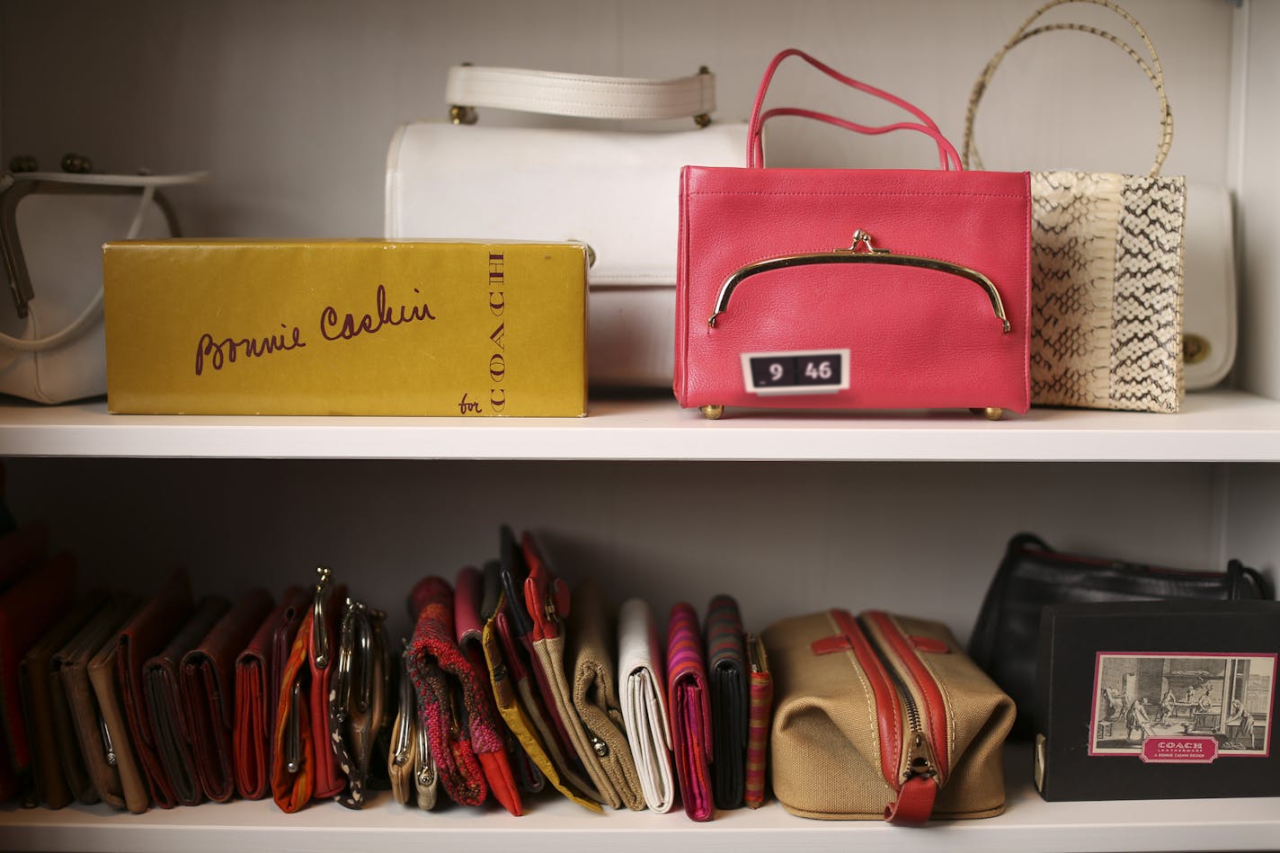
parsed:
9,46
